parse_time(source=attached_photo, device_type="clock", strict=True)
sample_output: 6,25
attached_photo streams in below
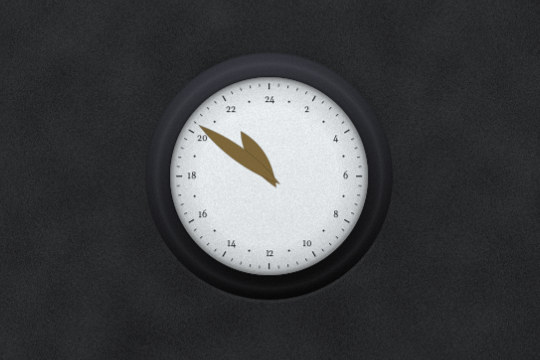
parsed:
21,51
